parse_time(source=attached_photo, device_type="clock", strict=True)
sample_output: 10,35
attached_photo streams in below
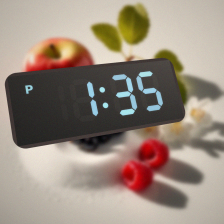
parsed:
1,35
